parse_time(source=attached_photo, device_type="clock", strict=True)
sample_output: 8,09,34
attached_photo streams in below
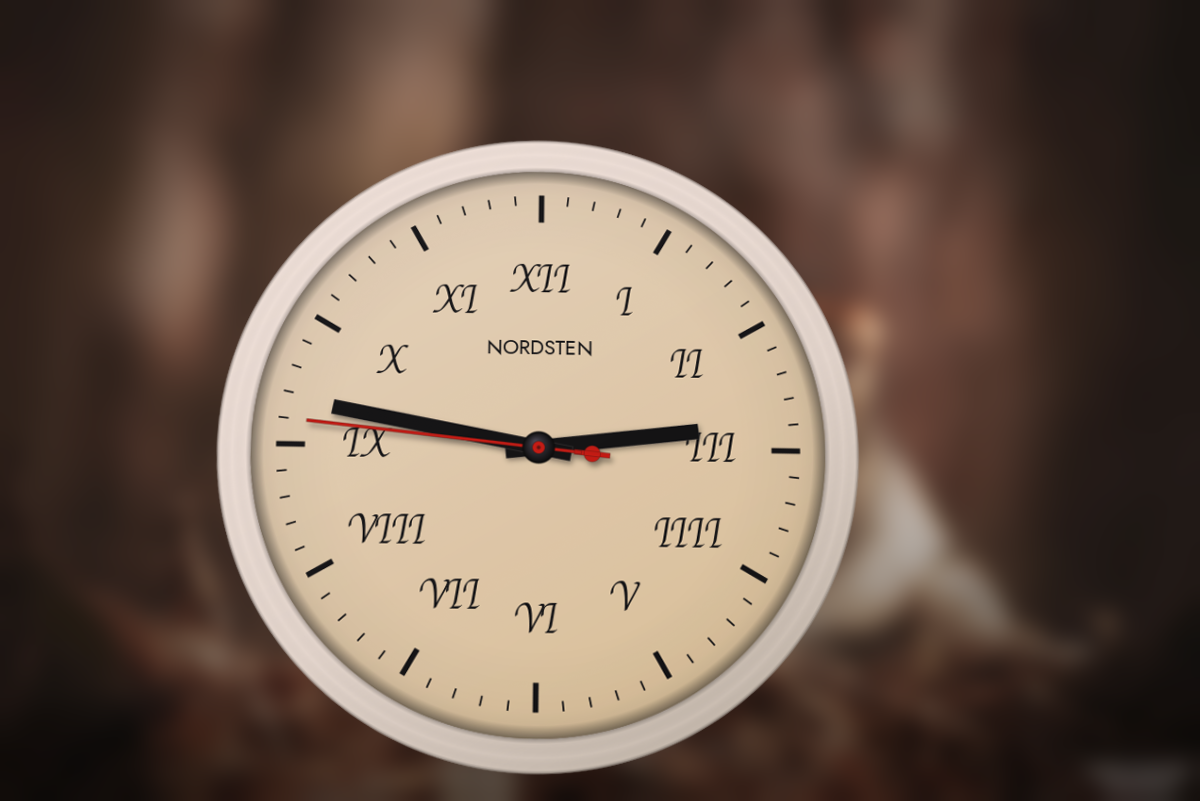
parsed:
2,46,46
